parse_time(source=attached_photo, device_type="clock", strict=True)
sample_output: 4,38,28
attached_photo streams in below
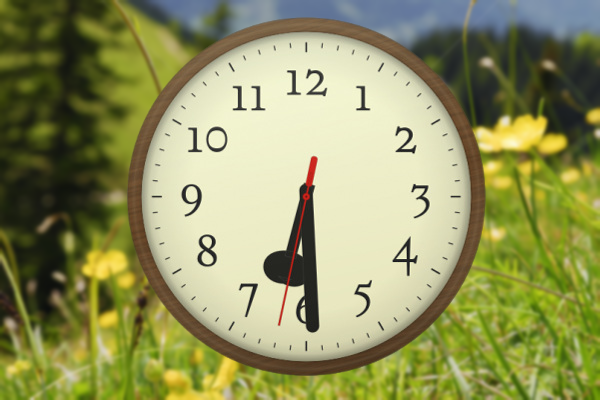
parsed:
6,29,32
